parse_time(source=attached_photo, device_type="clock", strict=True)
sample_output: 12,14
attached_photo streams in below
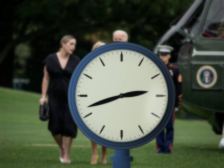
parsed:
2,42
